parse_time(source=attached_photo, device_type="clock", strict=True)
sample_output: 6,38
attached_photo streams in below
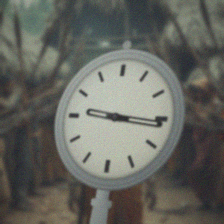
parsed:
9,16
